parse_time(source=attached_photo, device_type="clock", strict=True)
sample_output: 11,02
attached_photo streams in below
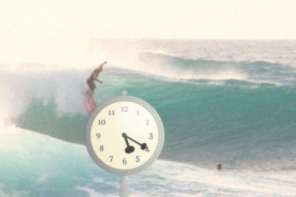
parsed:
5,20
